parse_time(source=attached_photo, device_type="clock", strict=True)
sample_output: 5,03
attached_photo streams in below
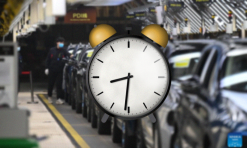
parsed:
8,31
